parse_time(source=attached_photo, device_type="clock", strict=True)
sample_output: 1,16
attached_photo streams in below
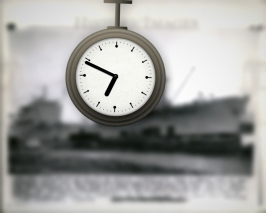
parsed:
6,49
